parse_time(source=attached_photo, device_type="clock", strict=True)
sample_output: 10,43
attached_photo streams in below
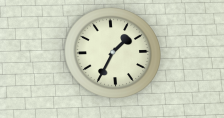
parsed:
1,35
